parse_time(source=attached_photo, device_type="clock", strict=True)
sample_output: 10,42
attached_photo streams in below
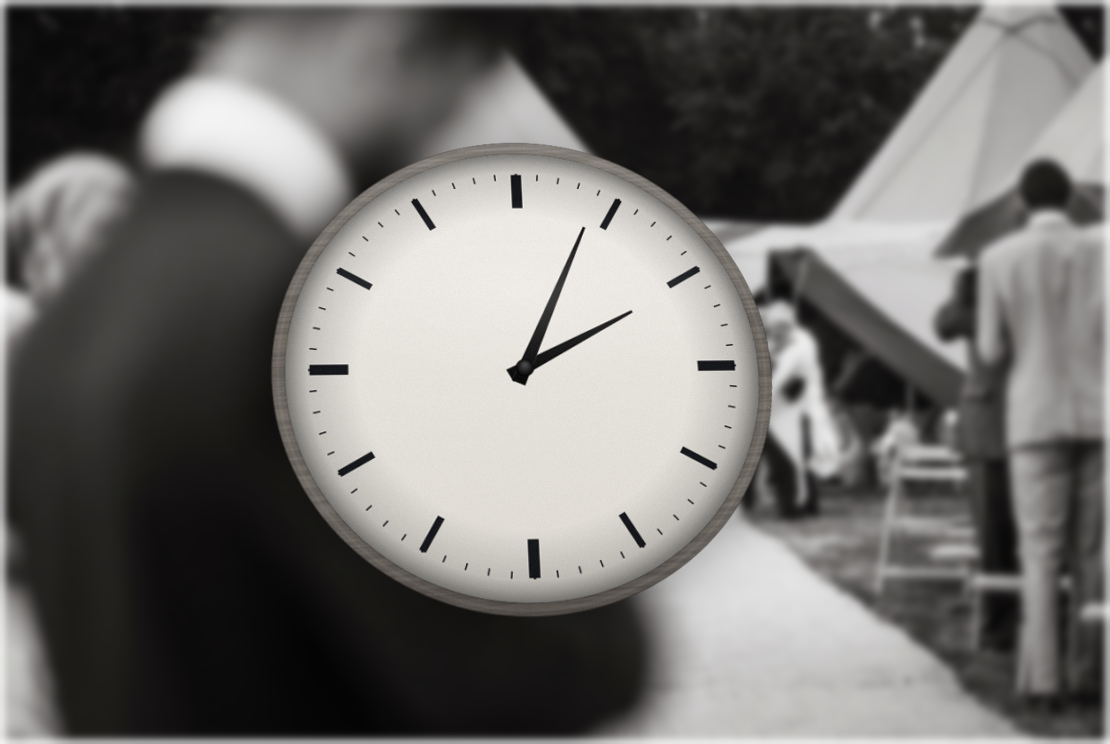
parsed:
2,04
